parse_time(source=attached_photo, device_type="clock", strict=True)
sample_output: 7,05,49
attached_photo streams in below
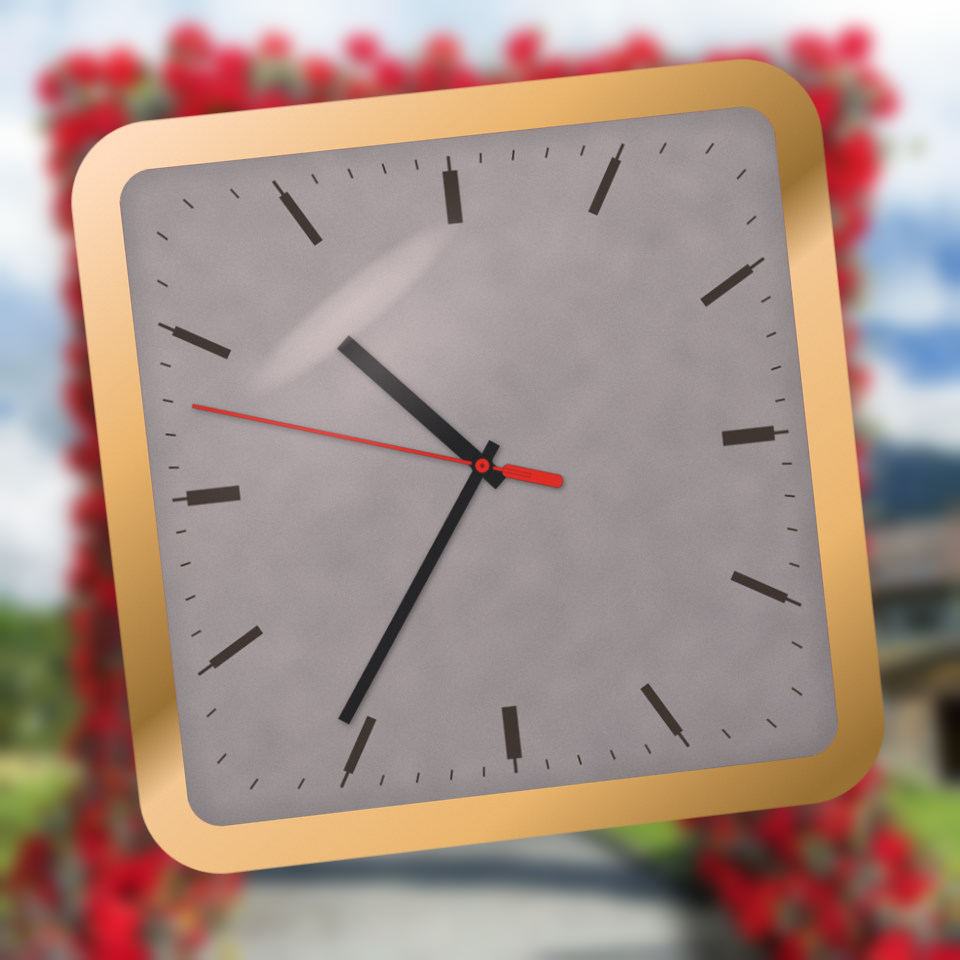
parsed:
10,35,48
